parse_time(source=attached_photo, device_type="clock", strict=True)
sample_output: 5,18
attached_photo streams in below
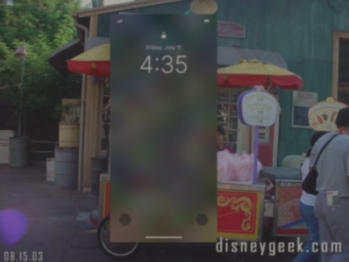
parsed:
4,35
